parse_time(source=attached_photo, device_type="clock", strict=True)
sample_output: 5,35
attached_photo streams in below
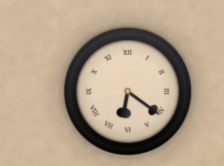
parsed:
6,21
